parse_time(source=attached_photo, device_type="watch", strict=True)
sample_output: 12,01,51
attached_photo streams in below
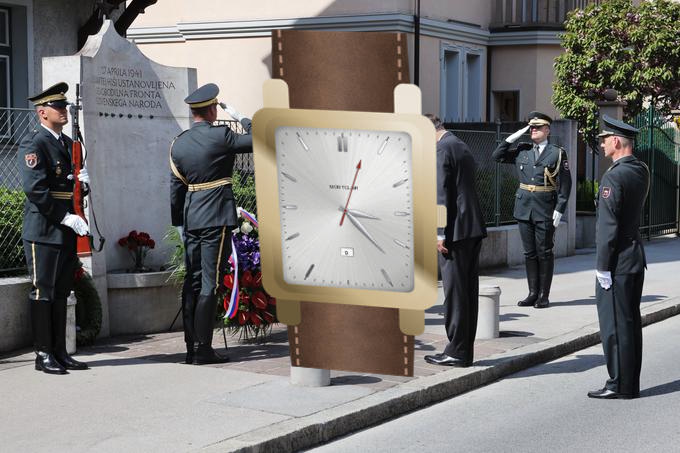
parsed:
3,23,03
